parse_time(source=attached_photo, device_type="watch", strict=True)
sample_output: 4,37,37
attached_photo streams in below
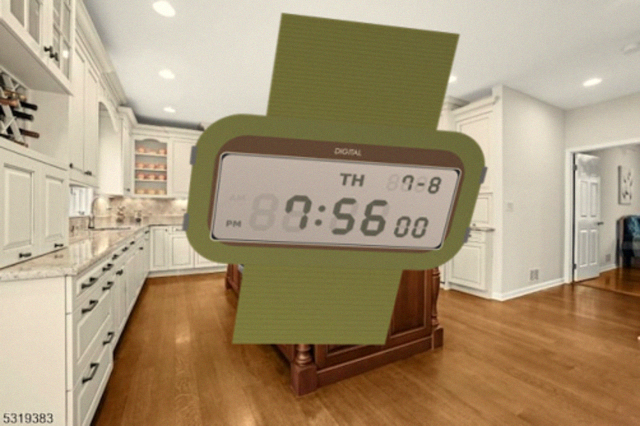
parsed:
7,56,00
